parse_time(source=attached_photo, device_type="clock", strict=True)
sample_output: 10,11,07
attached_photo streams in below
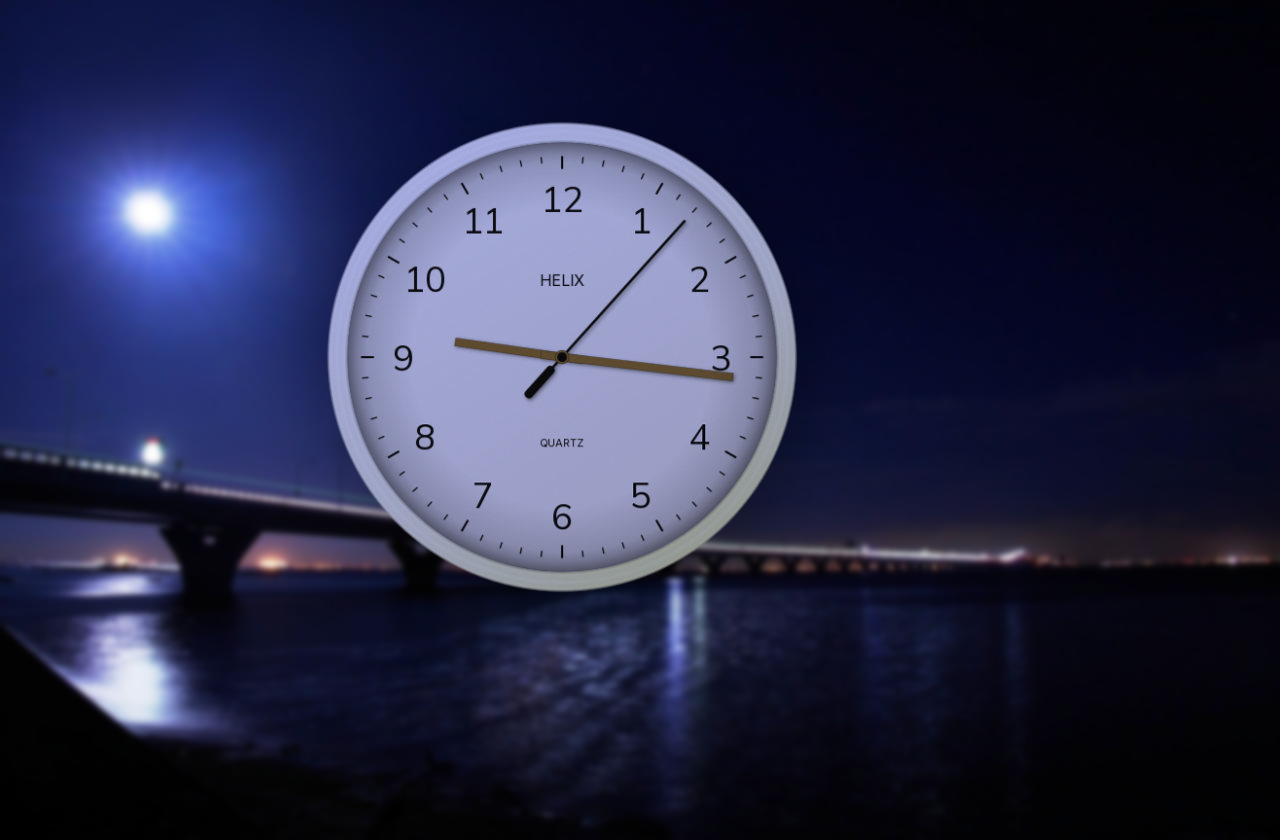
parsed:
9,16,07
